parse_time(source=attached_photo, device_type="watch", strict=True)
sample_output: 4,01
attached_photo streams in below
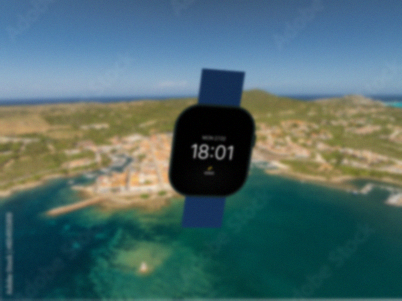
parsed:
18,01
